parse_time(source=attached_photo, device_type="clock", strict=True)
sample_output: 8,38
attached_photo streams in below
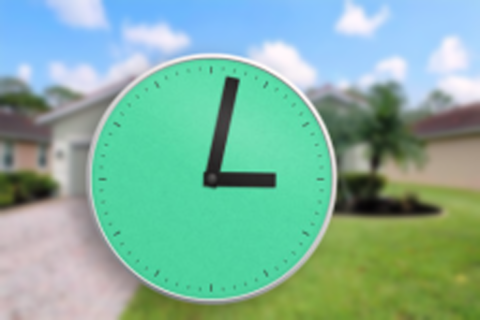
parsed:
3,02
